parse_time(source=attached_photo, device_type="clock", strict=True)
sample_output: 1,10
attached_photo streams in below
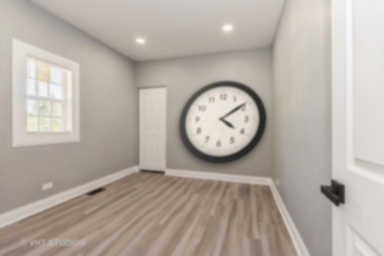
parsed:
4,09
